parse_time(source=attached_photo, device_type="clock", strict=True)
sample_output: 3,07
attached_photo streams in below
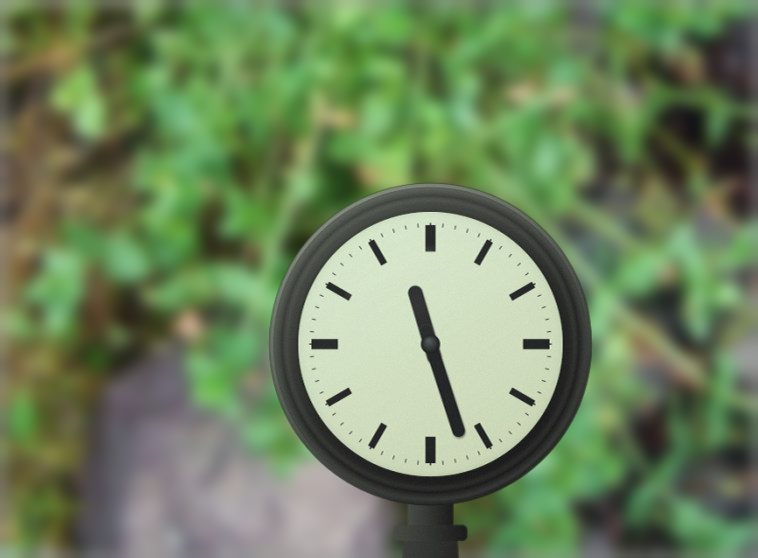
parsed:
11,27
